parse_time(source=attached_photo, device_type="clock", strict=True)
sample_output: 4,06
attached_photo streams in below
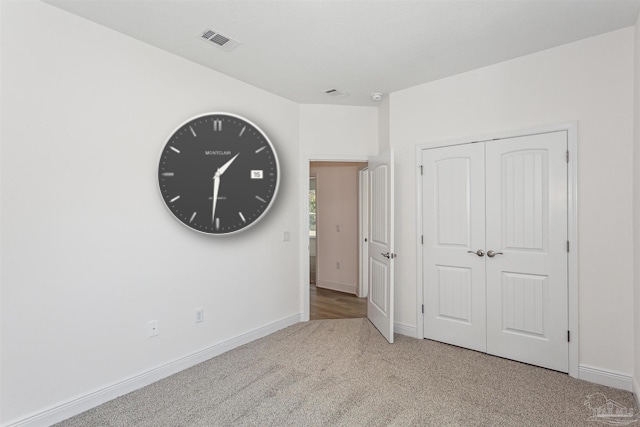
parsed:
1,31
